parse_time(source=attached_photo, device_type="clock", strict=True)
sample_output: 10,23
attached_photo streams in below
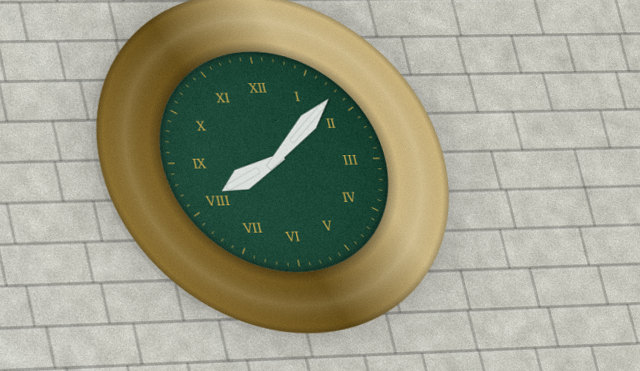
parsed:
8,08
